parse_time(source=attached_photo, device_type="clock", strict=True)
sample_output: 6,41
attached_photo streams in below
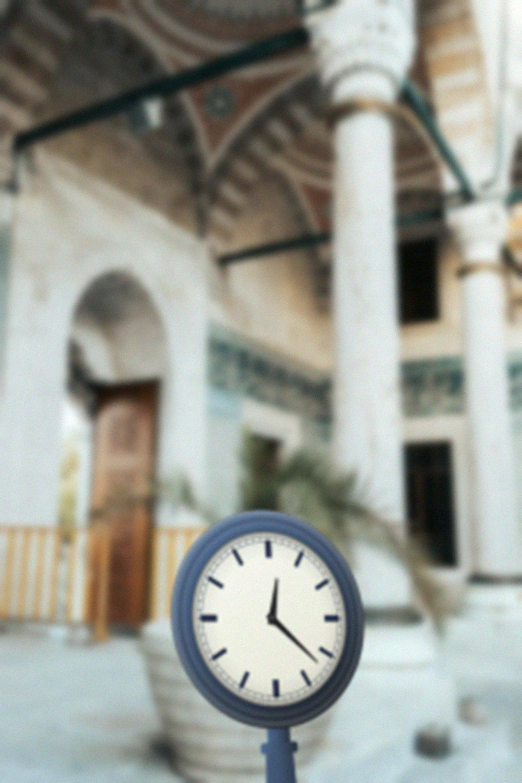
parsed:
12,22
